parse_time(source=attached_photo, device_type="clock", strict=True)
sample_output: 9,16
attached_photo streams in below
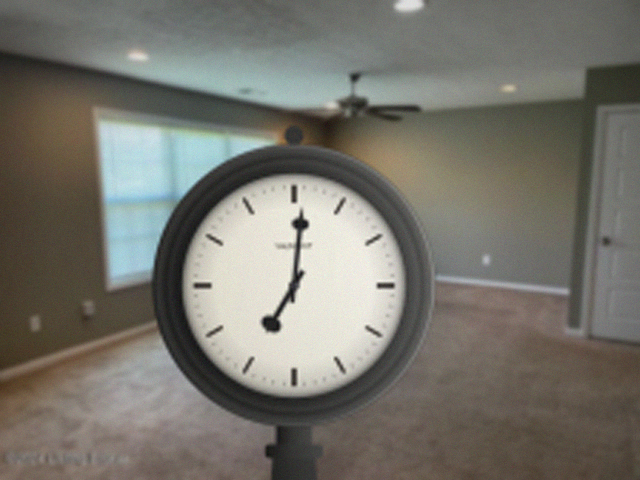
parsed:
7,01
